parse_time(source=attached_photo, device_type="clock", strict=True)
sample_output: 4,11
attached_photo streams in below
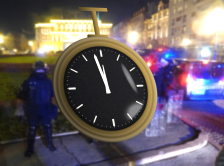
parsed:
11,58
